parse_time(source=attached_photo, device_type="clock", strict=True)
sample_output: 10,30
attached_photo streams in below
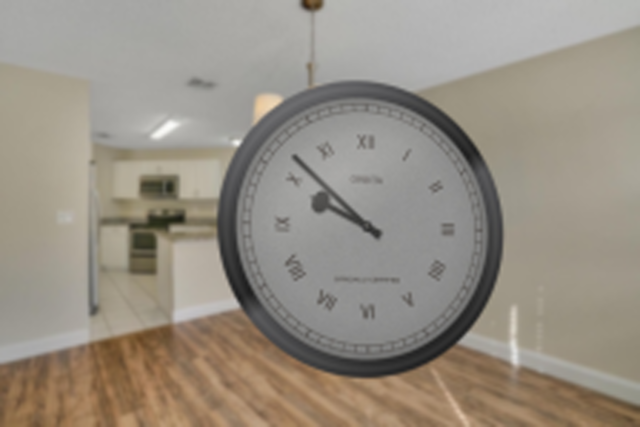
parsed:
9,52
